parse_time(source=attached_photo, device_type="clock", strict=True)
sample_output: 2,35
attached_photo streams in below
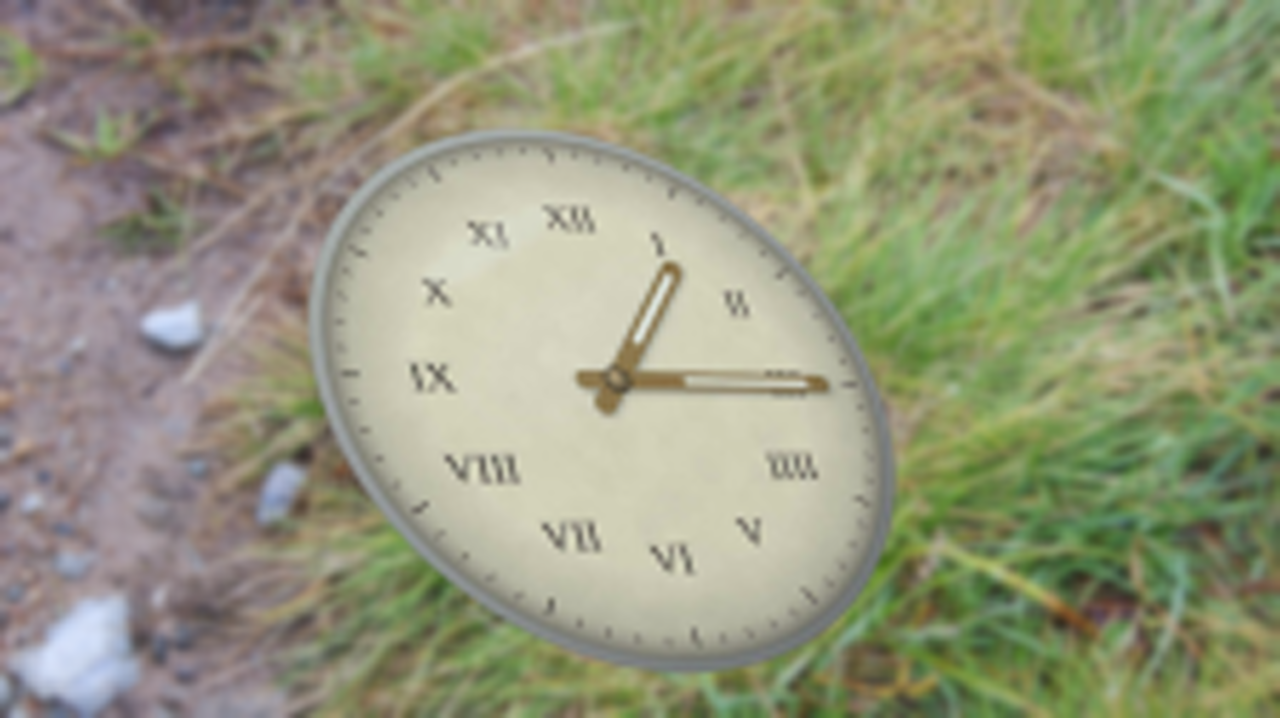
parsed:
1,15
